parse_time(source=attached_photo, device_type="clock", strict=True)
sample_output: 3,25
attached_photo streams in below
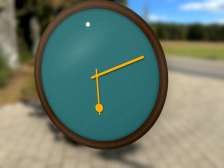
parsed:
6,13
